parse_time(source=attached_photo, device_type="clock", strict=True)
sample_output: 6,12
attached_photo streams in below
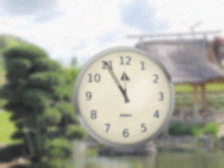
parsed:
11,55
